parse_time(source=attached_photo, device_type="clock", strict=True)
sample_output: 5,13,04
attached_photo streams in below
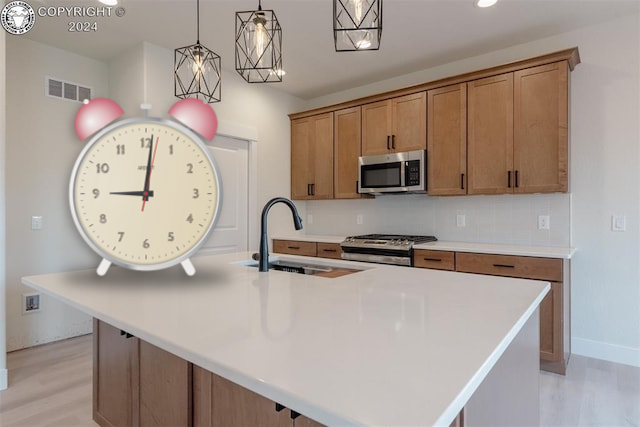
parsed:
9,01,02
